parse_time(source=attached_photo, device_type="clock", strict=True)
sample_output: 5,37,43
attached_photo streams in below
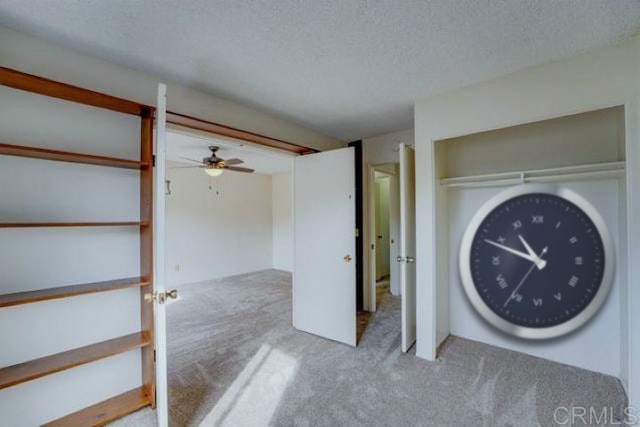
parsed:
10,48,36
